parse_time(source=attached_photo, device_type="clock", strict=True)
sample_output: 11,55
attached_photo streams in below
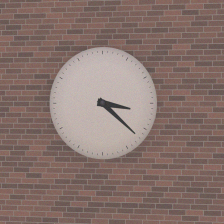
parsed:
3,22
